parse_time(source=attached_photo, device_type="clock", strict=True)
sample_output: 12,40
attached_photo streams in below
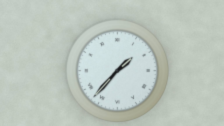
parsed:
1,37
